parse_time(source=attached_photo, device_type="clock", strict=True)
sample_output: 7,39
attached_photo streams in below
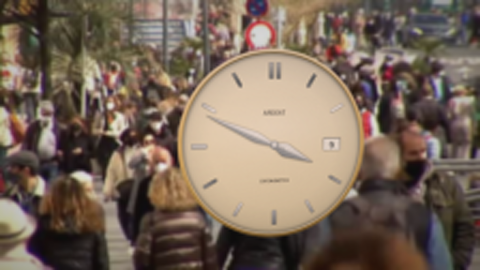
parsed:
3,49
